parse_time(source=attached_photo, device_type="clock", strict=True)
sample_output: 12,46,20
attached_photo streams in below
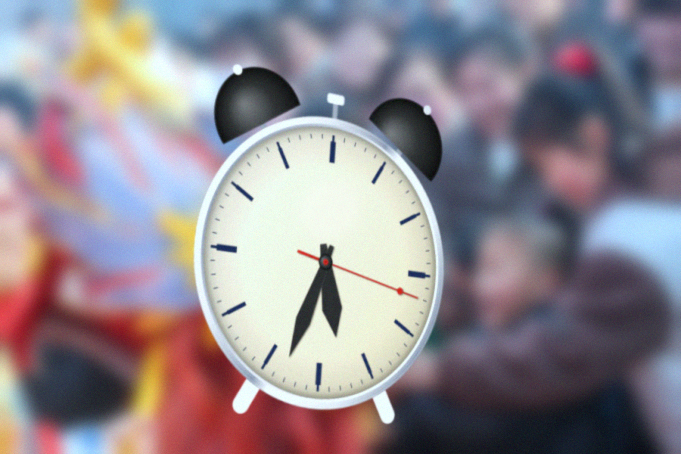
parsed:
5,33,17
